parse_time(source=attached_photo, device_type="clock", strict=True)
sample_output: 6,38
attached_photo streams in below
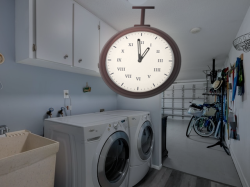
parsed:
12,59
